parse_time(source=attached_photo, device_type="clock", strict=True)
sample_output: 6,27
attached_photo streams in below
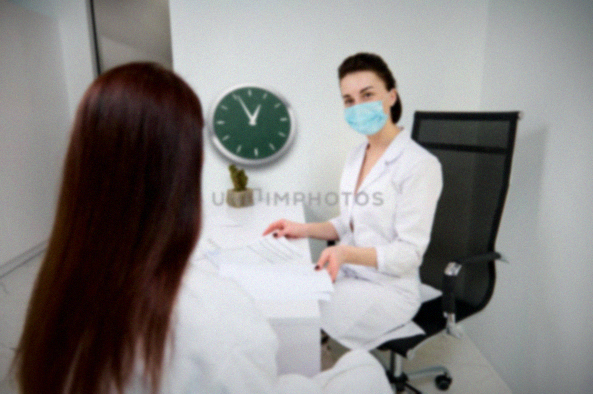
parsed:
12,56
